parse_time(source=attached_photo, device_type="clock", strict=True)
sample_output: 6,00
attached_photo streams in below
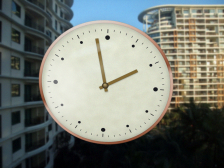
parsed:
1,58
